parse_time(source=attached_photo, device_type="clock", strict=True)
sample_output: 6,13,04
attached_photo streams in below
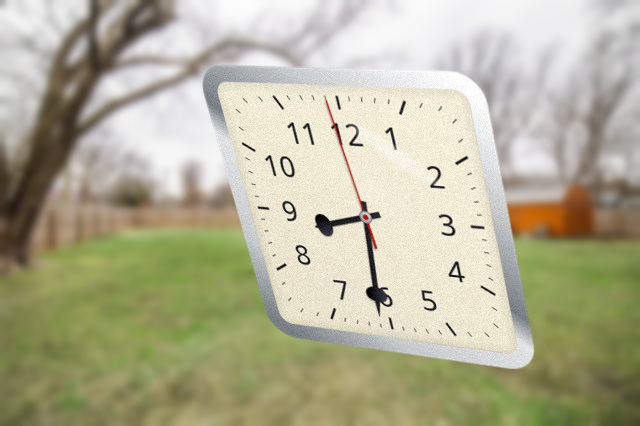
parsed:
8,30,59
